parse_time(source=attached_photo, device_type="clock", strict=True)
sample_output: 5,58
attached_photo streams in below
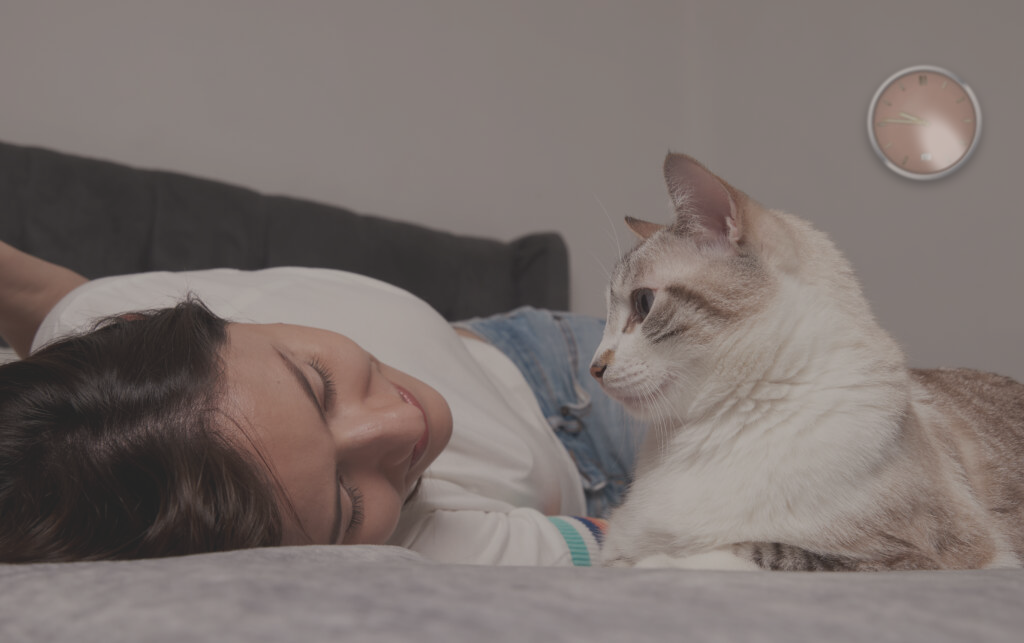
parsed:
9,46
